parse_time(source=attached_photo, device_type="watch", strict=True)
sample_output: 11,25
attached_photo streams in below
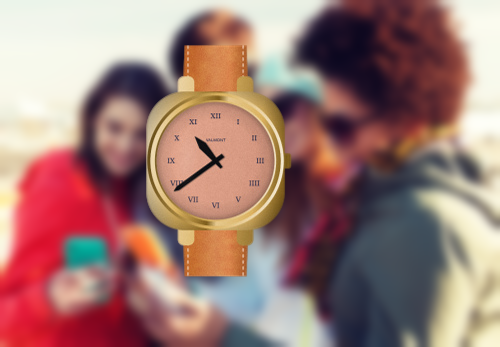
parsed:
10,39
